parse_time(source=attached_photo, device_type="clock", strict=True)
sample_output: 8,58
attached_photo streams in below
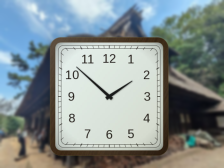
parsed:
1,52
